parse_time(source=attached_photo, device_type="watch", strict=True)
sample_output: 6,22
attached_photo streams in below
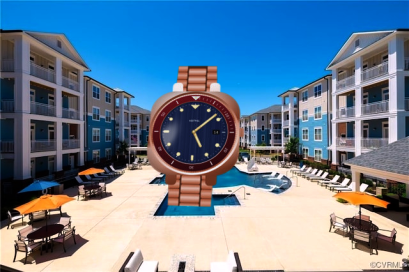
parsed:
5,08
